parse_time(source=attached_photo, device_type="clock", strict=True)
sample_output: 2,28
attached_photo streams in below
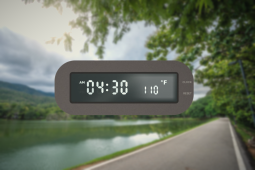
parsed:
4,30
